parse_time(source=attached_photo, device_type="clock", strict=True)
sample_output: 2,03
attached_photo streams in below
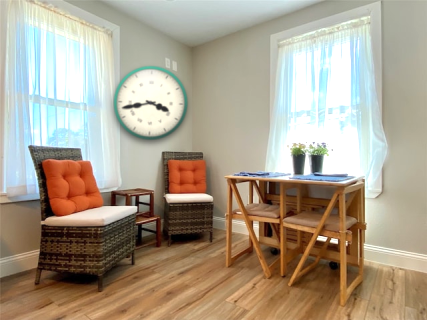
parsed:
3,43
